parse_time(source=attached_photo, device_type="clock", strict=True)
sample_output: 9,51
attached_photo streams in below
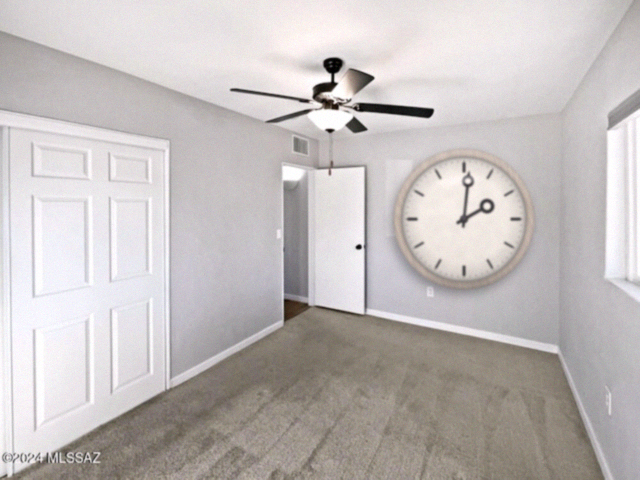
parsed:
2,01
